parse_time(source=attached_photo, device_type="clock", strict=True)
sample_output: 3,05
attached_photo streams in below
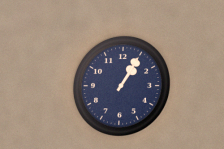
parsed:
1,05
